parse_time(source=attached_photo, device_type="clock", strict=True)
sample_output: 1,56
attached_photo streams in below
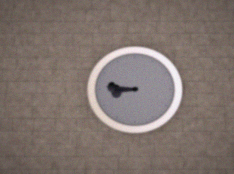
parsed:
8,46
